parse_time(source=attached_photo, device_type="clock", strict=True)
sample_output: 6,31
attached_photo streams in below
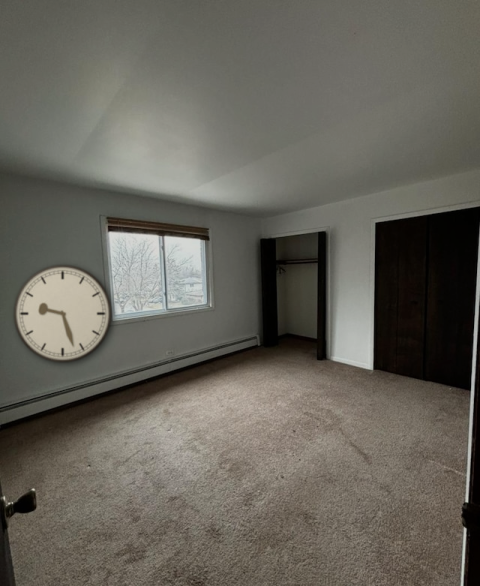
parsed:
9,27
